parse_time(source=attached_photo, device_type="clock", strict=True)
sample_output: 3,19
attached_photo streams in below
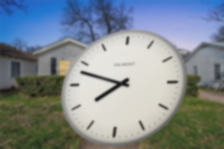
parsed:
7,48
